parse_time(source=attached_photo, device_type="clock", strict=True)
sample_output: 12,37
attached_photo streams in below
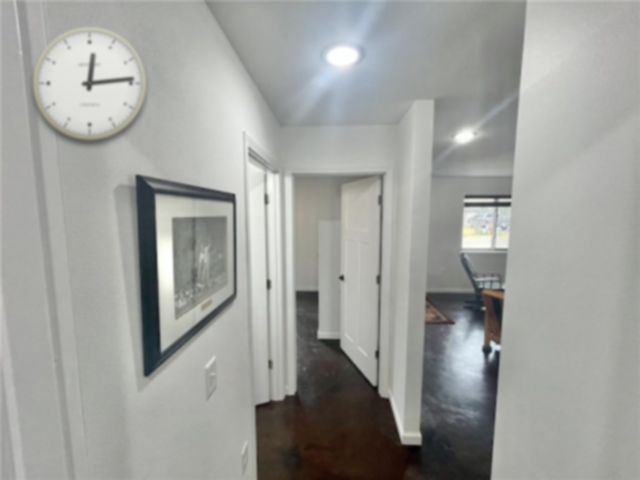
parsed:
12,14
